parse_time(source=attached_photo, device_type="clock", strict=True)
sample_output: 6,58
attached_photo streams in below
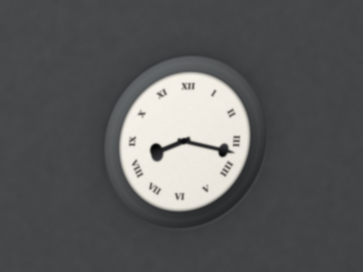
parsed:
8,17
